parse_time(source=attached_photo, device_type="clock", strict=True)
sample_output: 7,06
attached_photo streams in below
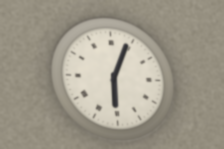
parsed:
6,04
